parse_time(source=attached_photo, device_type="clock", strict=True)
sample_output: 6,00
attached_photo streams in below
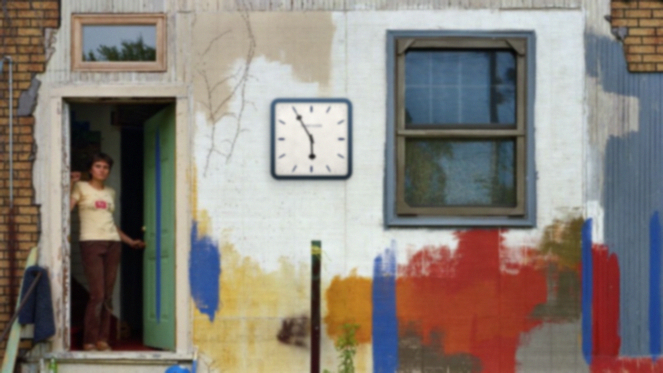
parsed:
5,55
